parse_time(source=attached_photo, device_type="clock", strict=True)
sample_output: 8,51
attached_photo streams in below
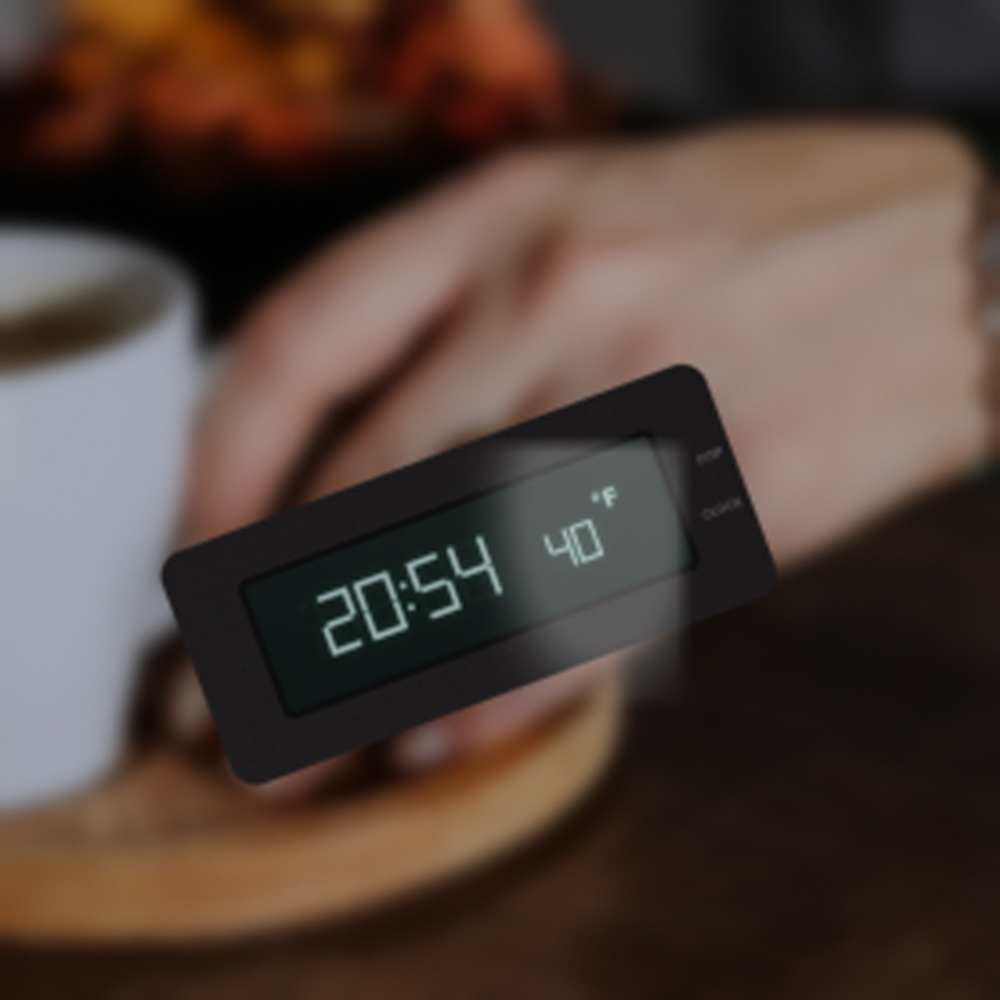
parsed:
20,54
